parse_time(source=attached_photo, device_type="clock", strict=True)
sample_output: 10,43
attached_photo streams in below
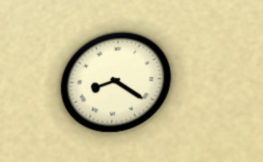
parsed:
8,21
